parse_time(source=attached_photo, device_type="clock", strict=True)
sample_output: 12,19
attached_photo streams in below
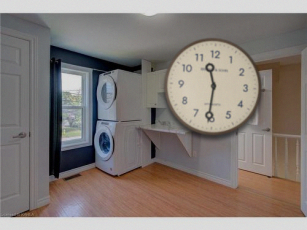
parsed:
11,31
